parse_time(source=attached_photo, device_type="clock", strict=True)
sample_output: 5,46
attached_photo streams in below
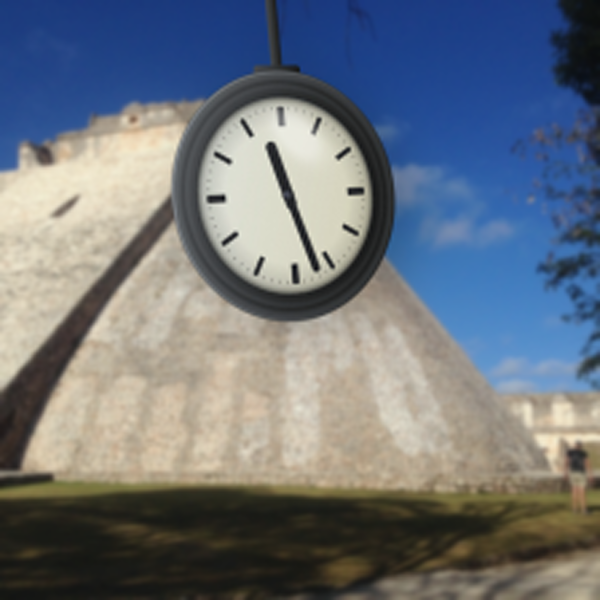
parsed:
11,27
